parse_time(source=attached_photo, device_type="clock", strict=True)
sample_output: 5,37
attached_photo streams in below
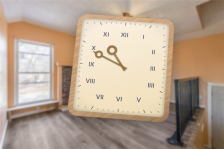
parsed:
10,49
